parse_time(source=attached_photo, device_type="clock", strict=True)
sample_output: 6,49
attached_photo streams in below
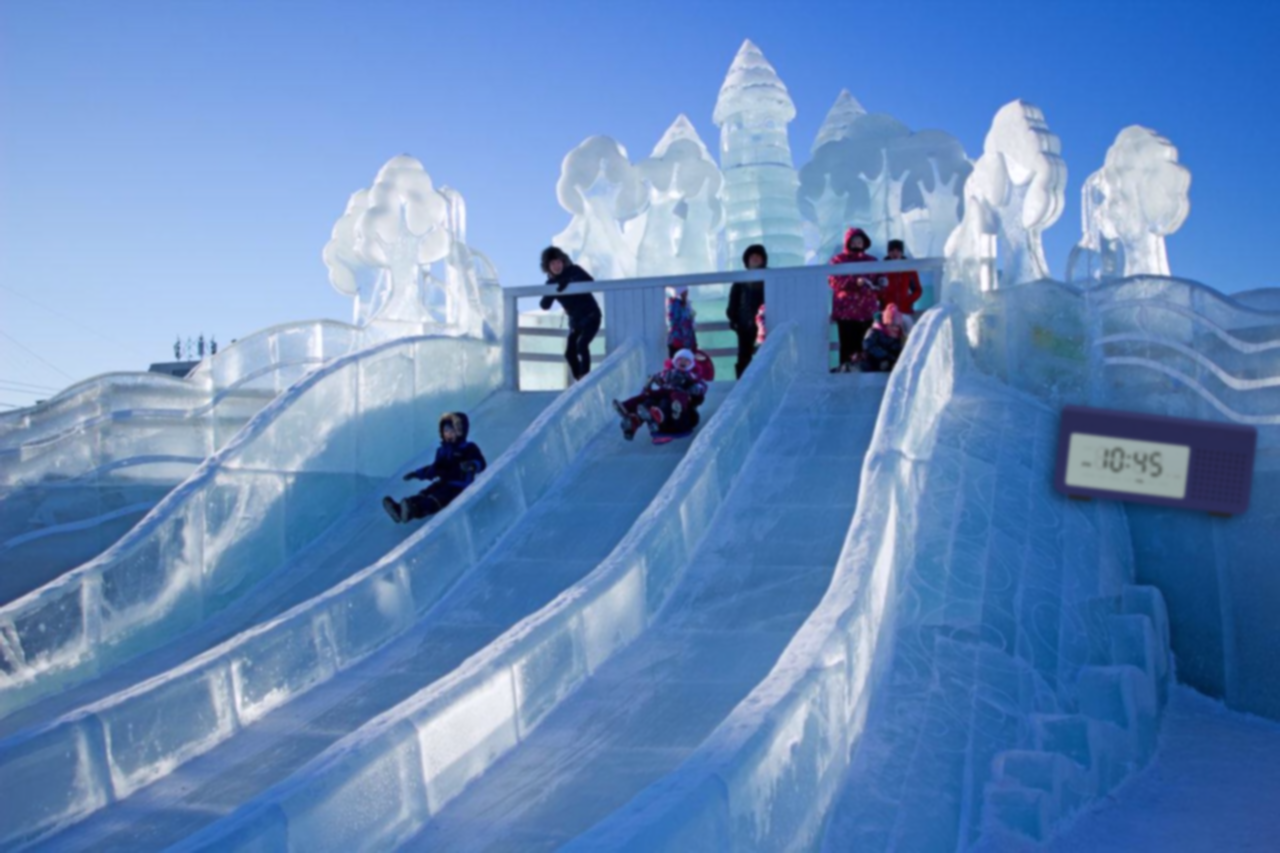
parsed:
10,45
